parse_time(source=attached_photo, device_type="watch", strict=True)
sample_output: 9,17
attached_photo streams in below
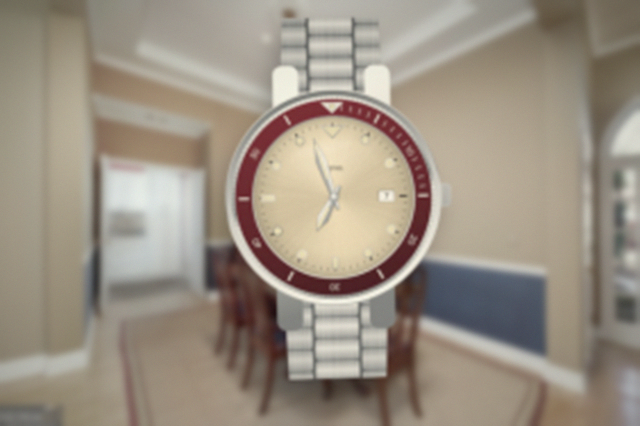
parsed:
6,57
